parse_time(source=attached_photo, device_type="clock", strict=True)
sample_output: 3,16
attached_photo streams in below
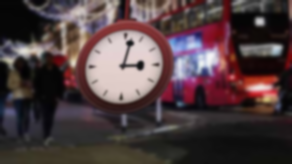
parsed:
3,02
